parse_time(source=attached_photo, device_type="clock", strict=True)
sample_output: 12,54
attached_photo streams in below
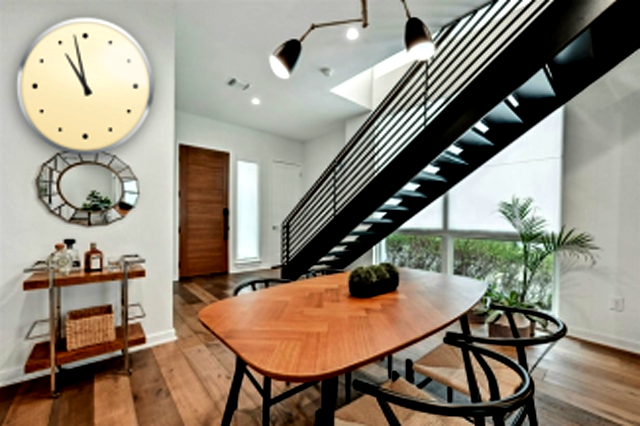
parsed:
10,58
